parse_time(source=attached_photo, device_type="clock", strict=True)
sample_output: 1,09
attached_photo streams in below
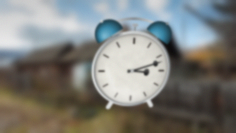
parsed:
3,12
